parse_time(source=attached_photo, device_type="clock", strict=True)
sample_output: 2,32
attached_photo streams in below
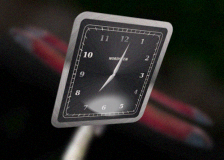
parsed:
7,02
